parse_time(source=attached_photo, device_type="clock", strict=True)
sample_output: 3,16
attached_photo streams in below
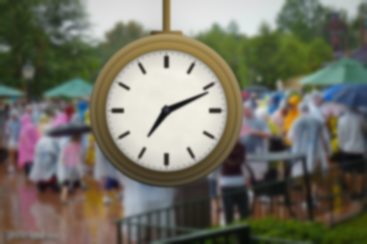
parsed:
7,11
